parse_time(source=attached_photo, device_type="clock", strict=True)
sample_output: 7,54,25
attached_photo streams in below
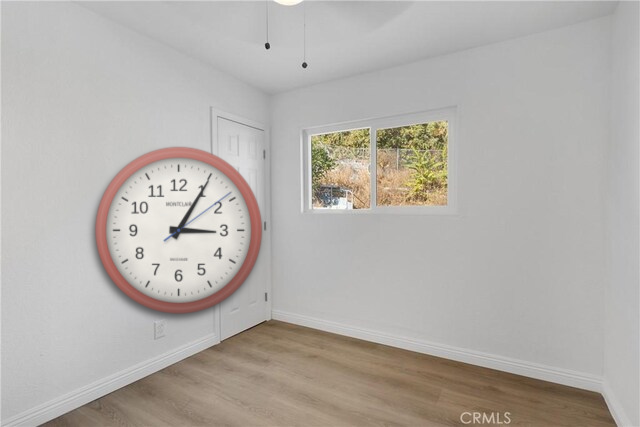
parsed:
3,05,09
